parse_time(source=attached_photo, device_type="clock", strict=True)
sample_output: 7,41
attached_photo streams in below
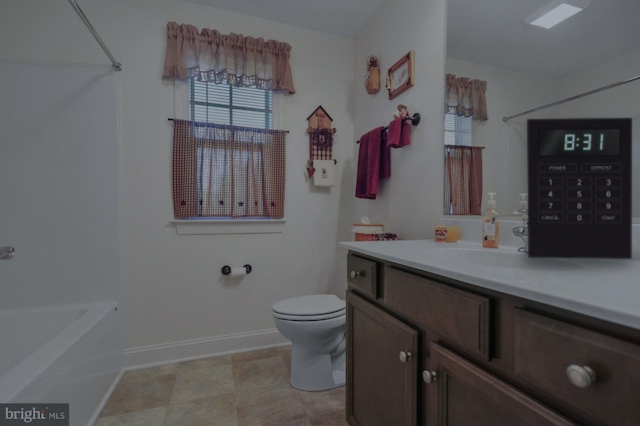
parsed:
8,31
